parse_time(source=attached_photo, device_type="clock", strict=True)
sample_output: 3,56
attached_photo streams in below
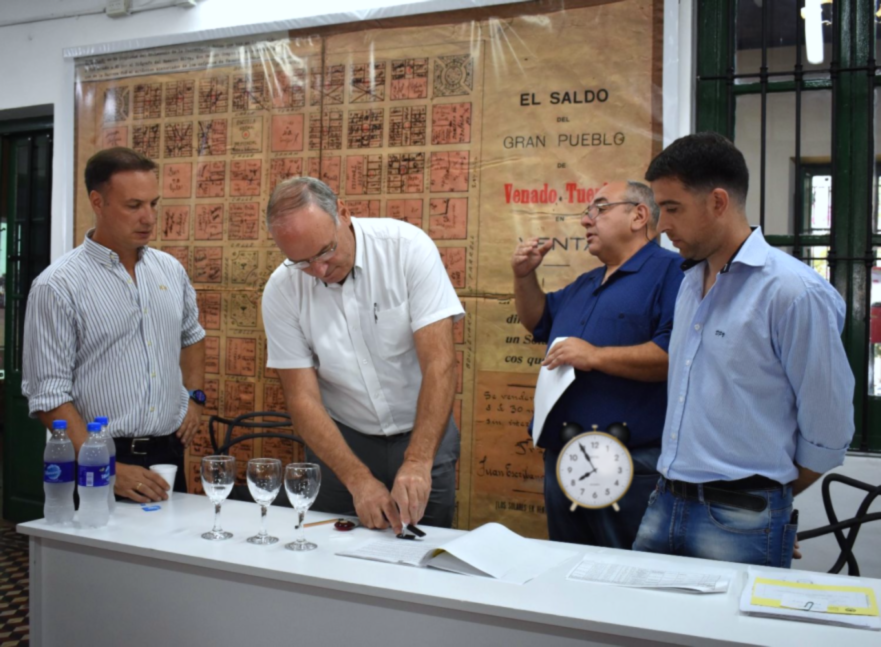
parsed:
7,55
